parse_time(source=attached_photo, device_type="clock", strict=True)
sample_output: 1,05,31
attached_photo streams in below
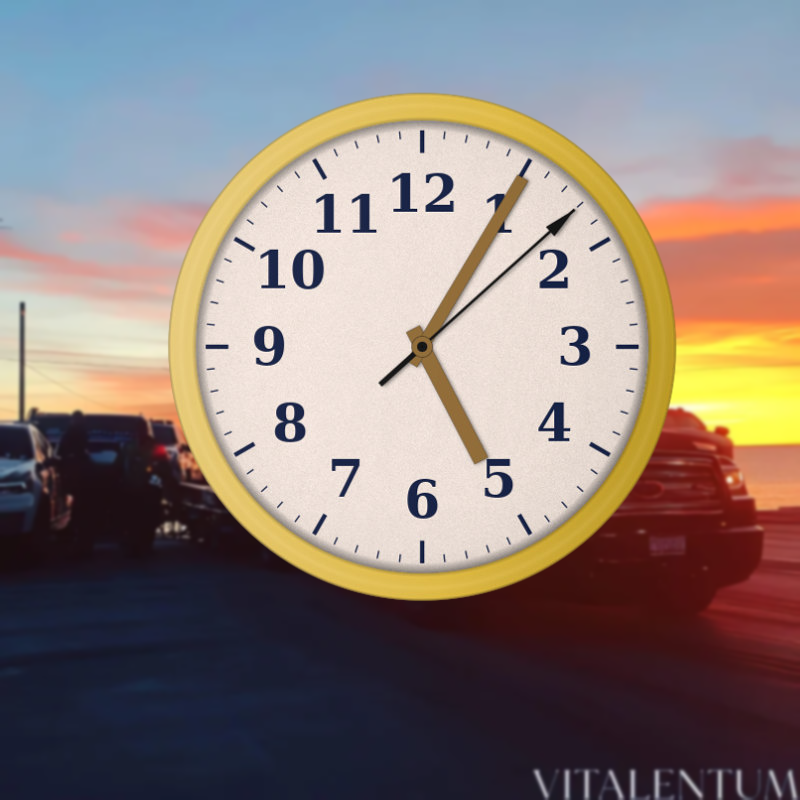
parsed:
5,05,08
